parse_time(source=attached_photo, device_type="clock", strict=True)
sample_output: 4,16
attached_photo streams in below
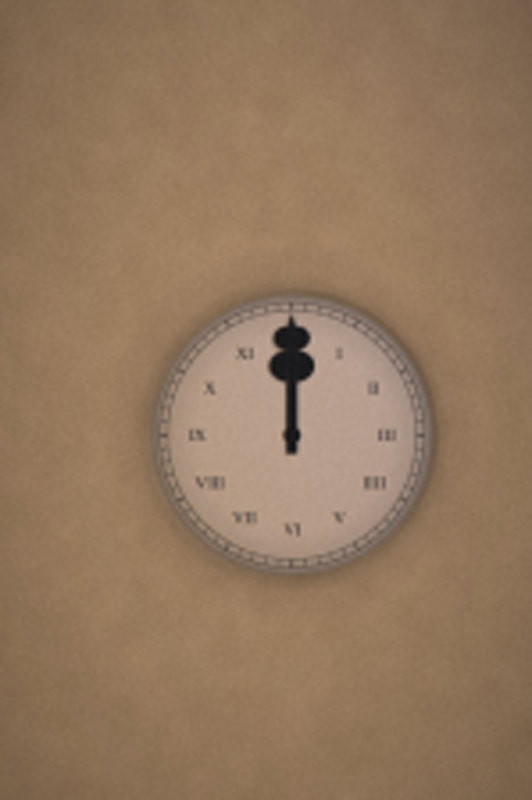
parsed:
12,00
